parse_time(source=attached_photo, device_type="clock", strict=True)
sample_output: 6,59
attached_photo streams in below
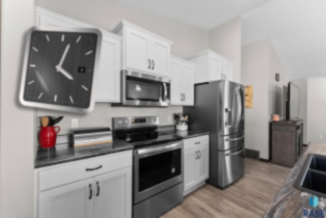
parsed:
4,03
